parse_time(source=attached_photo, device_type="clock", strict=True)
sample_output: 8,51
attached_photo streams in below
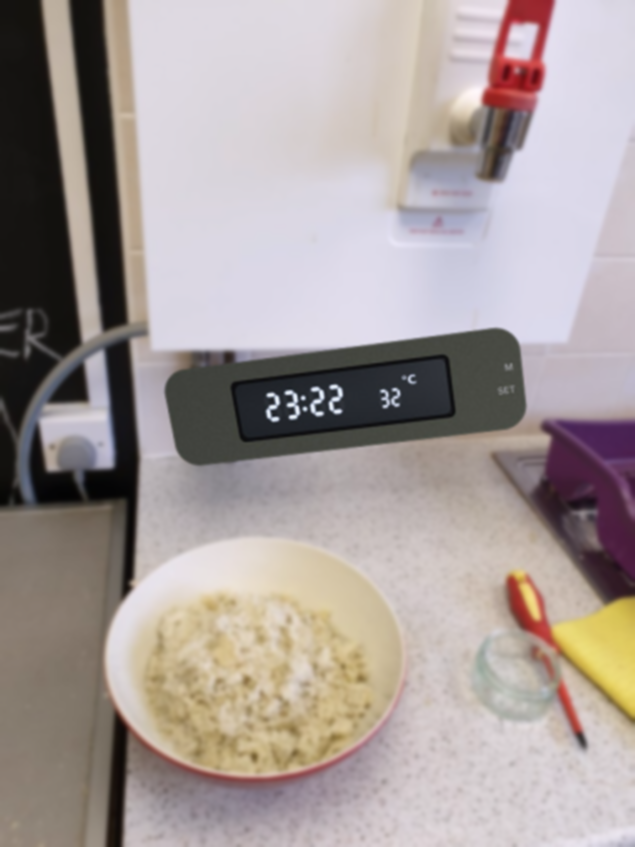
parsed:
23,22
